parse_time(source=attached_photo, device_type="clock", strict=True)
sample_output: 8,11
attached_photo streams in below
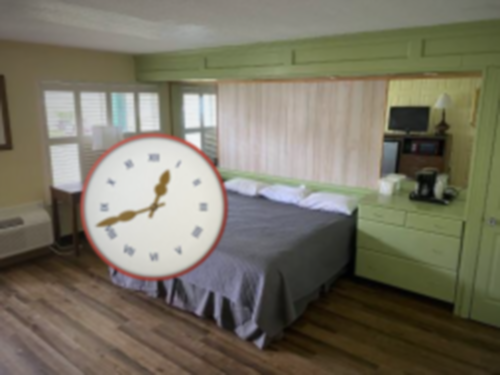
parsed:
12,42
